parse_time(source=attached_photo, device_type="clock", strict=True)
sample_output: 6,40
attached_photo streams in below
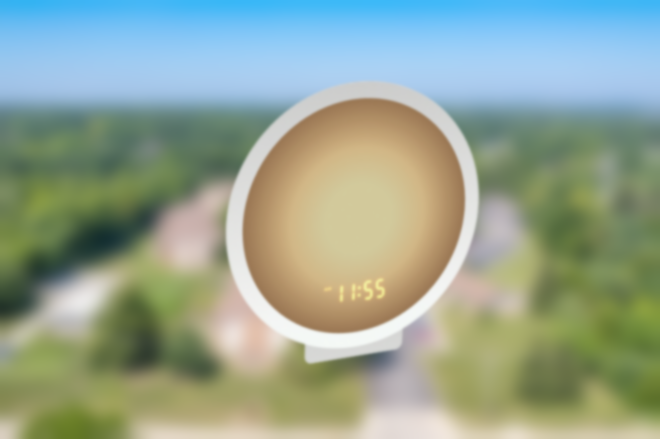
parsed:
11,55
